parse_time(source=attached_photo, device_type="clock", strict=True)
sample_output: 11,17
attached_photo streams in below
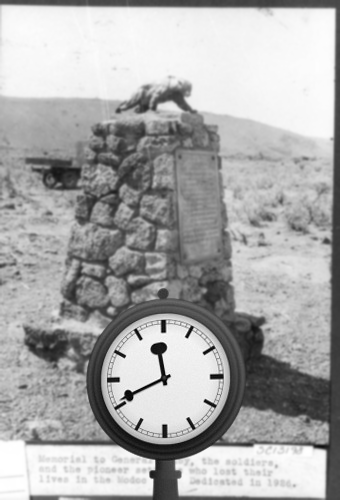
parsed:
11,41
